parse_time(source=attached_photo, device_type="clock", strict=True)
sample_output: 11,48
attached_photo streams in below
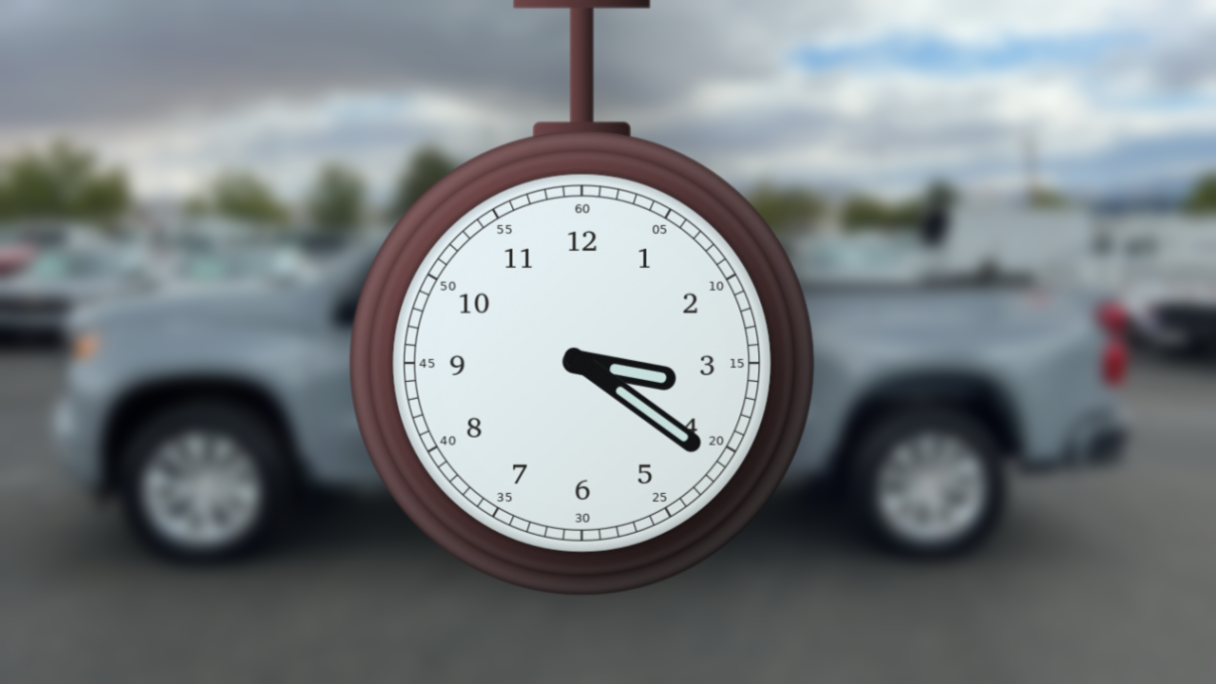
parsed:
3,21
